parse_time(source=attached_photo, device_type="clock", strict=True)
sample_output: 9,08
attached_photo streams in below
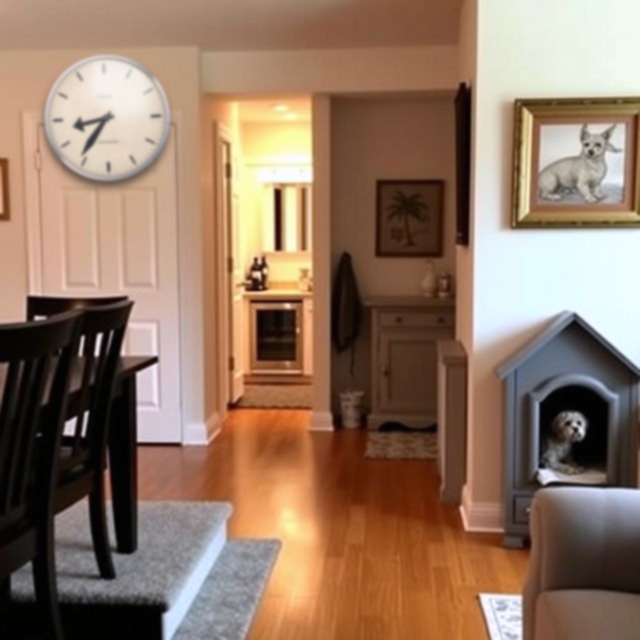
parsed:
8,36
